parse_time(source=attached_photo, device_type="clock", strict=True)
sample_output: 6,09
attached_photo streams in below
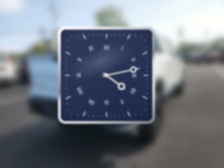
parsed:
4,13
